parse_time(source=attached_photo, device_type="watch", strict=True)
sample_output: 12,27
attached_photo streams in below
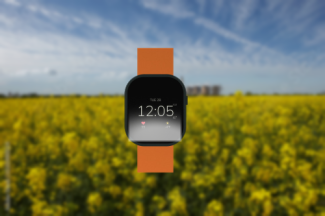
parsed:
12,05
